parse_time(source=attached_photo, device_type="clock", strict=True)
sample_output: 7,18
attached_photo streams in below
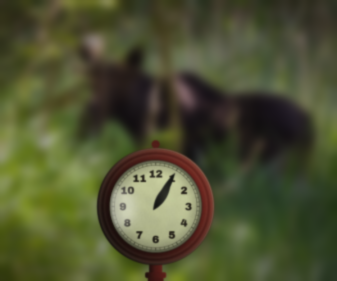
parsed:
1,05
